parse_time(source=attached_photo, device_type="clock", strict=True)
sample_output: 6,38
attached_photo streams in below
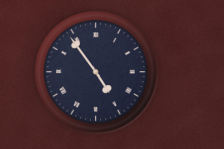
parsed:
4,54
